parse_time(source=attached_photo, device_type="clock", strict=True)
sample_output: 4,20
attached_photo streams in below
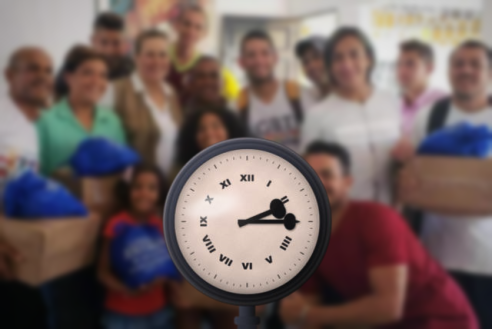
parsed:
2,15
